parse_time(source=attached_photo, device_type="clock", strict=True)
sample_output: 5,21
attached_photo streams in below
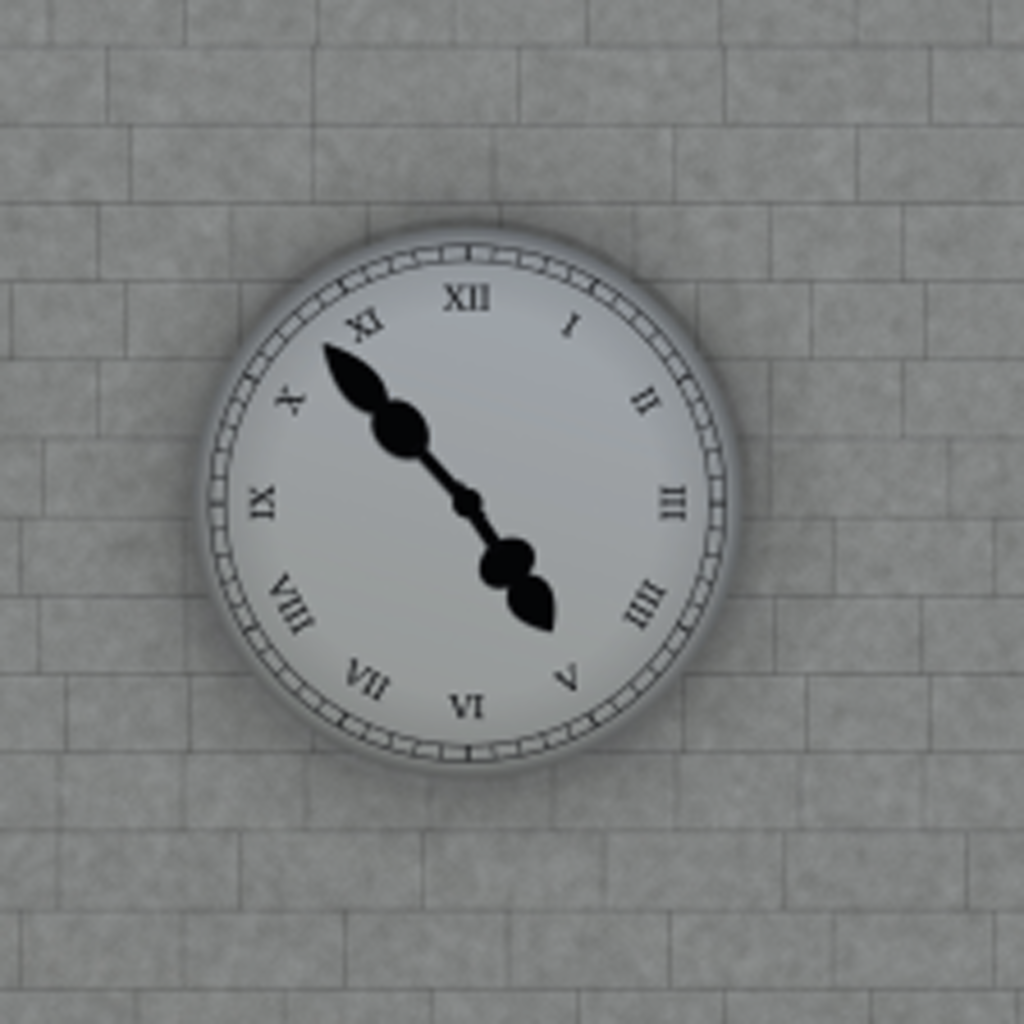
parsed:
4,53
